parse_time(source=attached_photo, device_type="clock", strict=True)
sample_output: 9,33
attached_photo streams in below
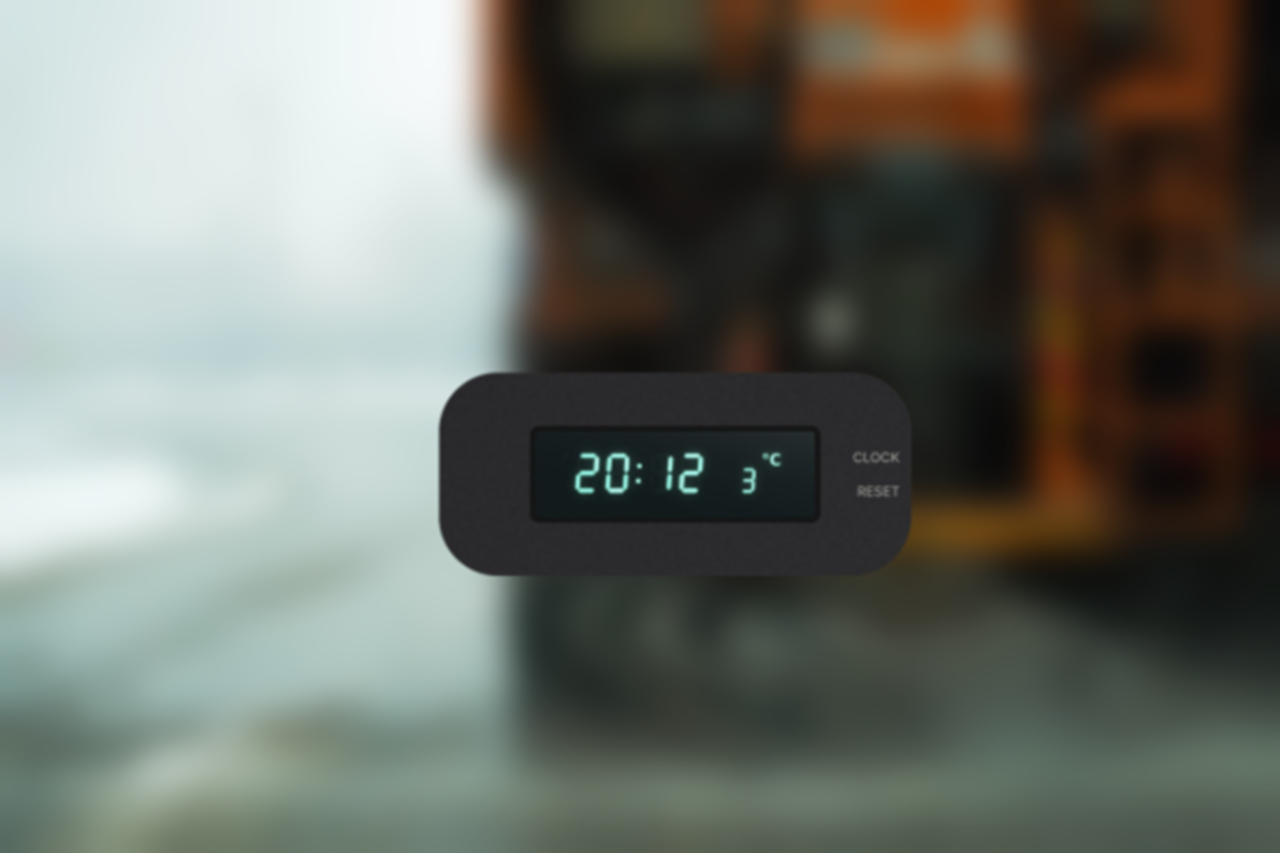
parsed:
20,12
